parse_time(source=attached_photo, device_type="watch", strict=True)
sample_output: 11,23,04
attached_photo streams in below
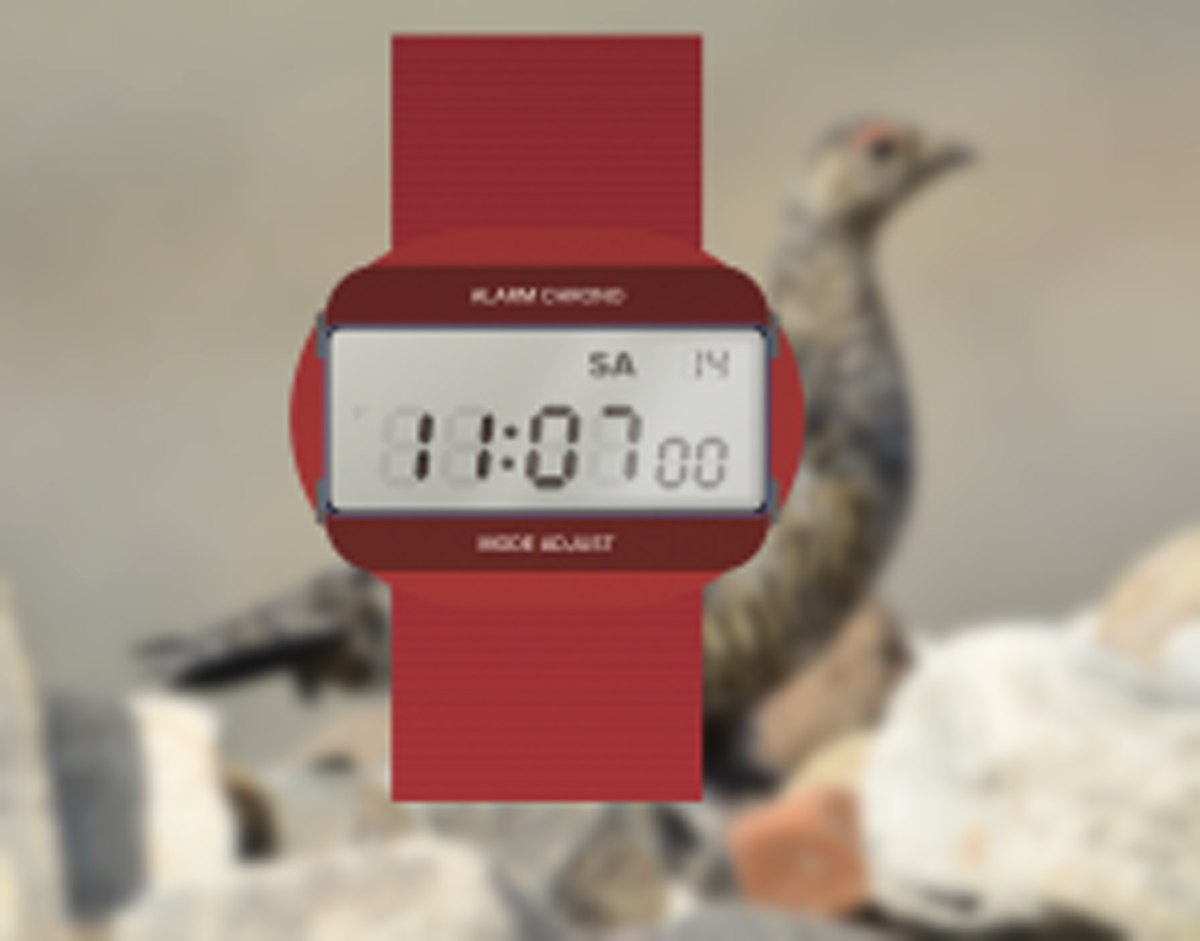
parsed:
11,07,00
